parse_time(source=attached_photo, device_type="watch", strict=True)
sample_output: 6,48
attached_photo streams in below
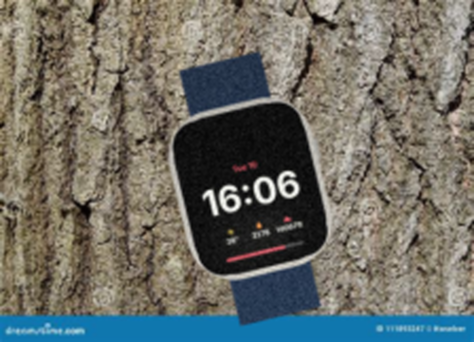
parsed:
16,06
